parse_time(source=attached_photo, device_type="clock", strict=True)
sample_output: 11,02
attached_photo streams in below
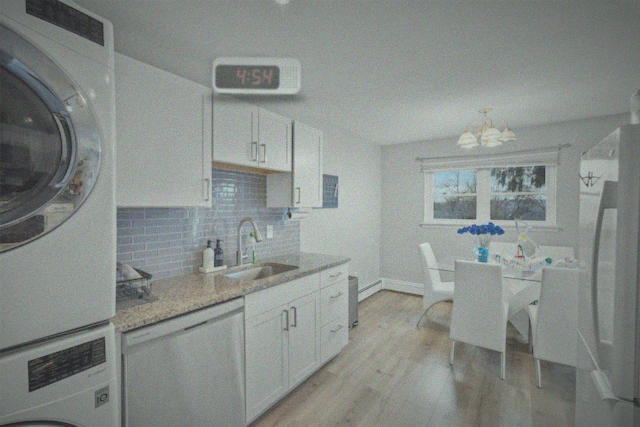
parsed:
4,54
